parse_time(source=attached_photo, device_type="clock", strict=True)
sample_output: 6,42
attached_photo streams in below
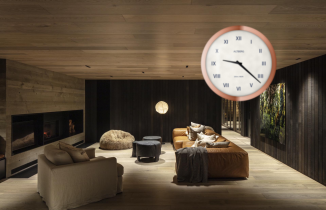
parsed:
9,22
